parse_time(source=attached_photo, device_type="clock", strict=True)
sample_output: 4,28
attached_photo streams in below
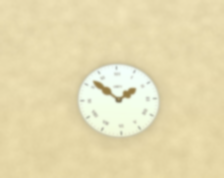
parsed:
1,52
